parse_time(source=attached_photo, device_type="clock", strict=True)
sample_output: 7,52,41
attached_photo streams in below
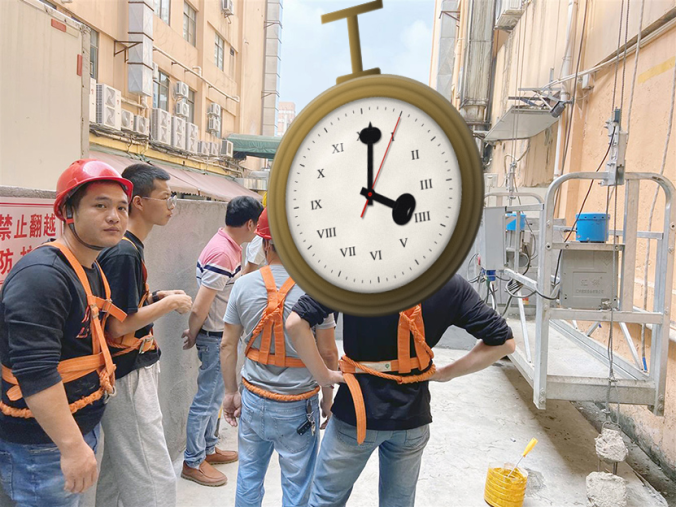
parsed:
4,01,05
